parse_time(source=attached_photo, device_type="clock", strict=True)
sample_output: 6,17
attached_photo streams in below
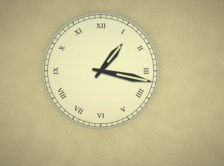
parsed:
1,17
